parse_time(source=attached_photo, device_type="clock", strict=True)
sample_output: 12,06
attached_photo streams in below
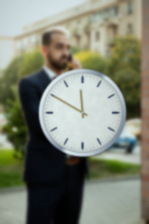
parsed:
11,50
